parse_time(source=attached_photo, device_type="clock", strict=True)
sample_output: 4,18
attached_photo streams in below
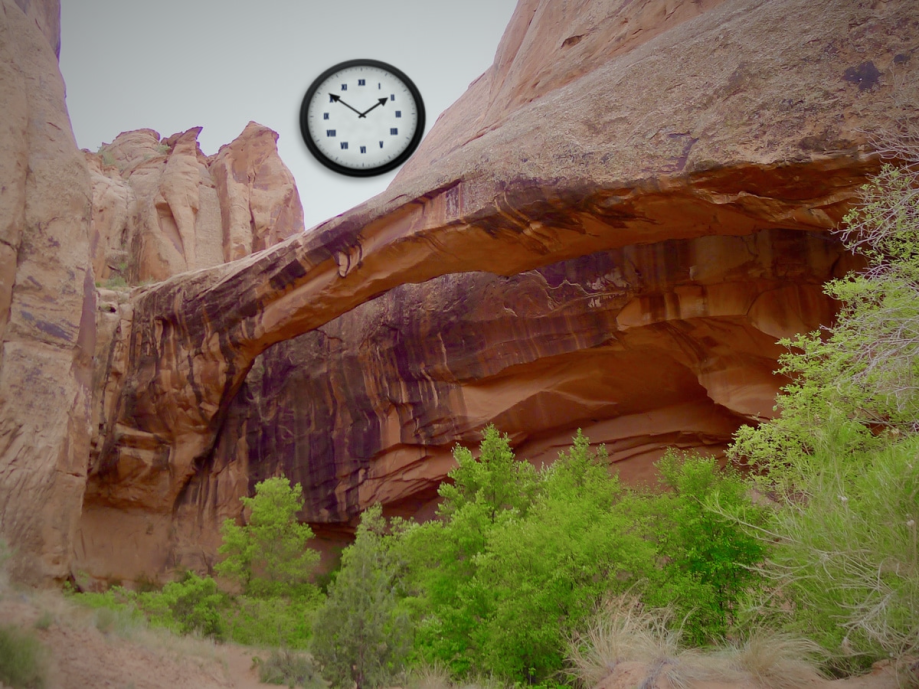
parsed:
1,51
